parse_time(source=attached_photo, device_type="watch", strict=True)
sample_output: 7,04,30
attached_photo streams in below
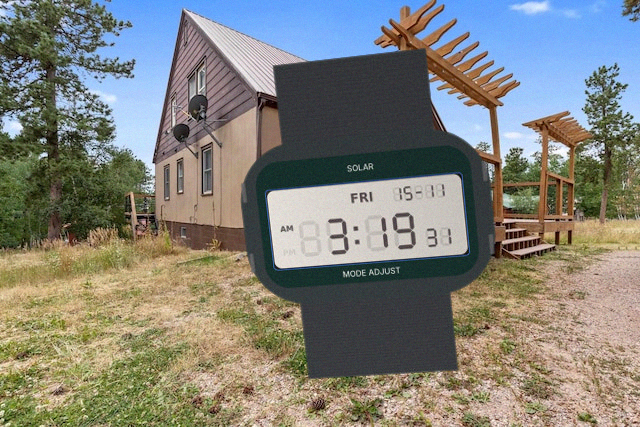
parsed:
3,19,31
